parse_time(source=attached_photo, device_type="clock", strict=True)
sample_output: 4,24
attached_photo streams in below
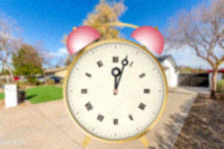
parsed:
12,03
